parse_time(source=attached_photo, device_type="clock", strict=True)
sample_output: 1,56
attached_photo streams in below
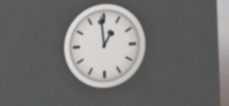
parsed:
12,59
